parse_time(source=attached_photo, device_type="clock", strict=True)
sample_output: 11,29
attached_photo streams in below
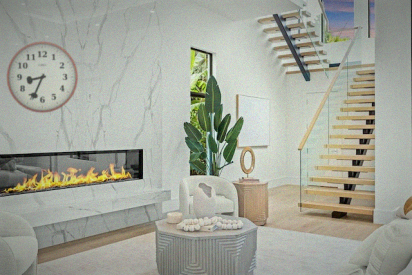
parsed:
8,34
